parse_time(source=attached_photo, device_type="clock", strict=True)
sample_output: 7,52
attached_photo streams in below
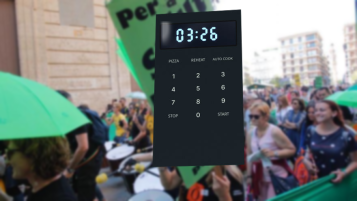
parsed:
3,26
